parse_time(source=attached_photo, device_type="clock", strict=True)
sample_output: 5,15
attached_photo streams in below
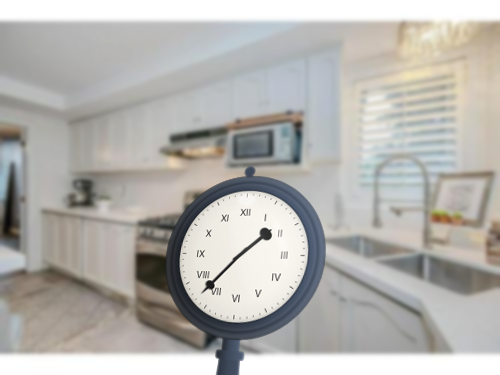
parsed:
1,37
